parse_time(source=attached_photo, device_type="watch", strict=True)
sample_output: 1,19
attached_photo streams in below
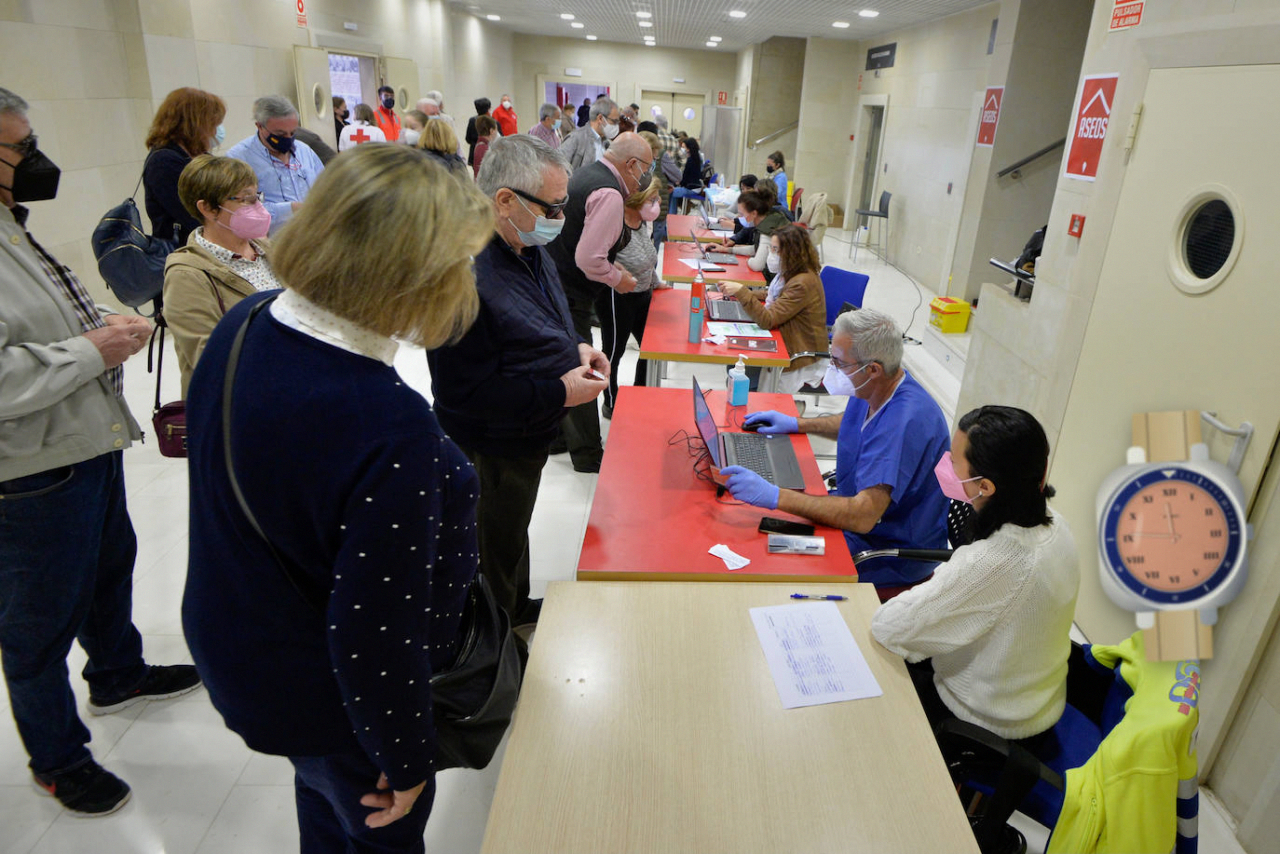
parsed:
11,46
